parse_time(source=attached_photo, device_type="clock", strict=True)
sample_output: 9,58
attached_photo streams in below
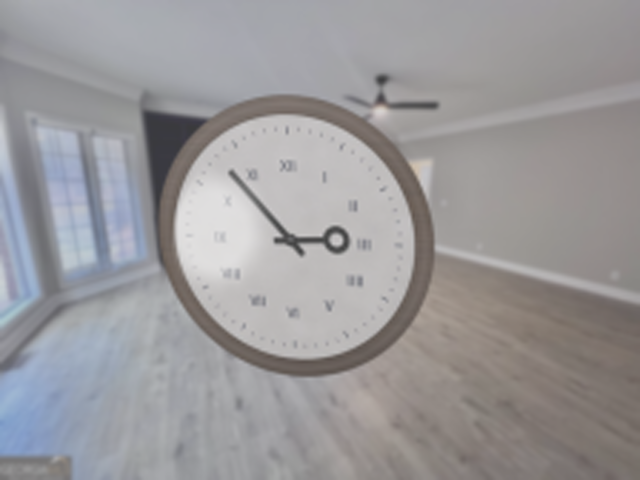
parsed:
2,53
